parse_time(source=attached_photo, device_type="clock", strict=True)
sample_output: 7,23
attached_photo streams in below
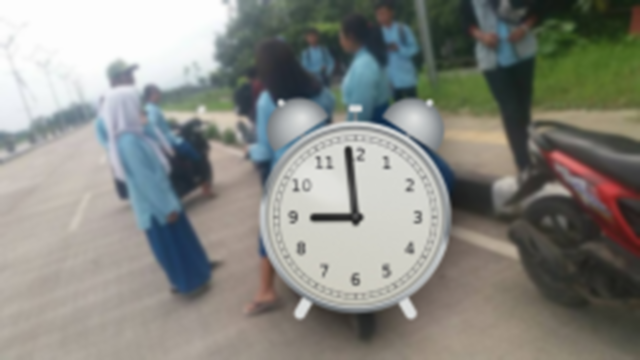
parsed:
8,59
